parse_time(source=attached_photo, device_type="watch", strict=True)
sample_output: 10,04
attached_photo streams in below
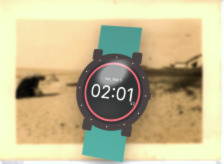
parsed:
2,01
